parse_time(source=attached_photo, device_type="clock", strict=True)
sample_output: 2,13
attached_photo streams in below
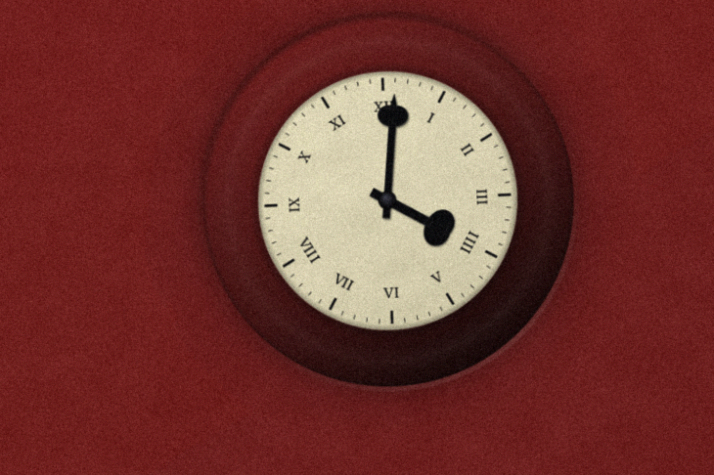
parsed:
4,01
